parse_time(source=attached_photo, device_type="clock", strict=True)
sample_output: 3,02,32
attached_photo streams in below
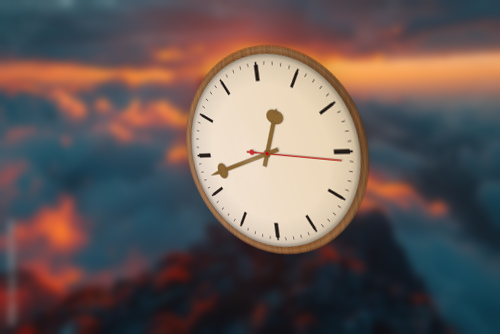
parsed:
12,42,16
